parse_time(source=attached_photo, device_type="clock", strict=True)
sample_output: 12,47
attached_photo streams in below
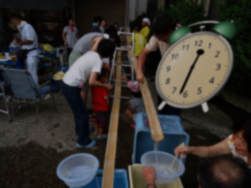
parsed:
12,32
